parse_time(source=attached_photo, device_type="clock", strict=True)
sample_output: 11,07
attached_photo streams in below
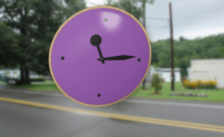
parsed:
11,14
